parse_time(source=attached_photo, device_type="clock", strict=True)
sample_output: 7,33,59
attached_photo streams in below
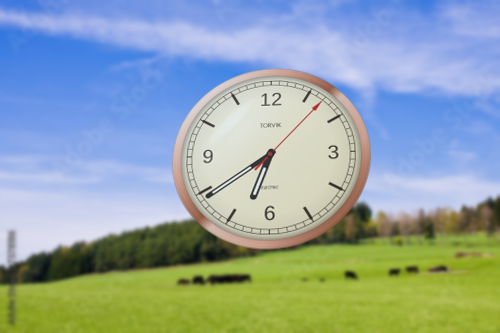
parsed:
6,39,07
